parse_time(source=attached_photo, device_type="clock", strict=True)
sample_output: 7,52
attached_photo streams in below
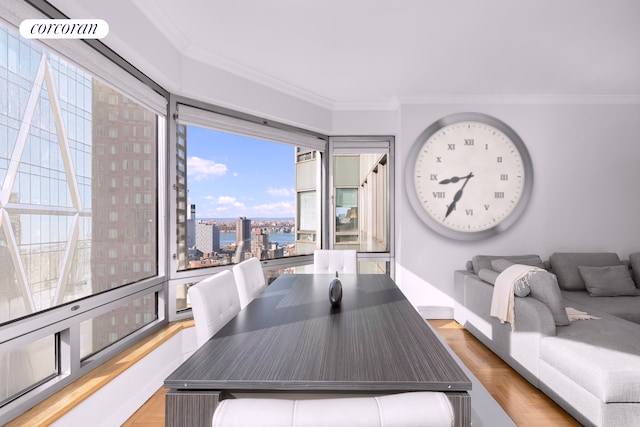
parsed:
8,35
